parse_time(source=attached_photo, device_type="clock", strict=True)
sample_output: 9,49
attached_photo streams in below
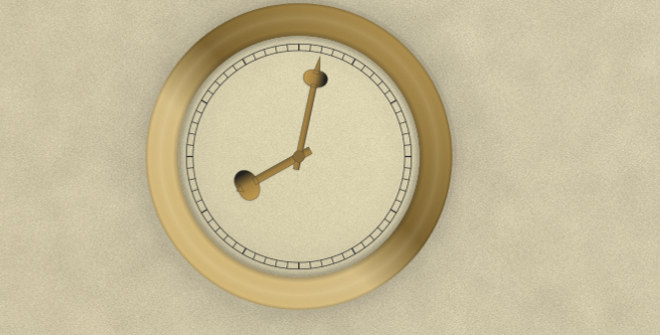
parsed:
8,02
